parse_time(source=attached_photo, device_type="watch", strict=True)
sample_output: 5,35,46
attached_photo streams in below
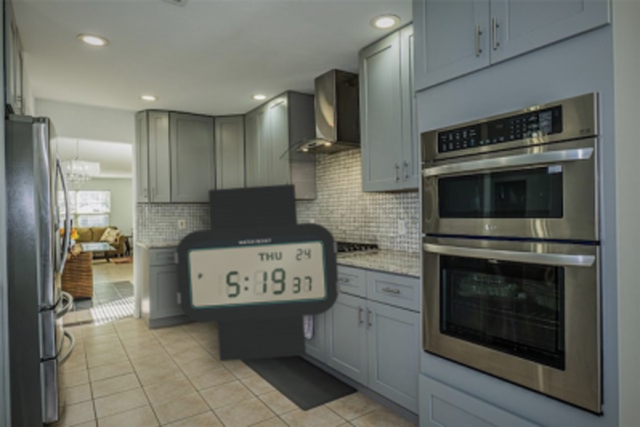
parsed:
5,19,37
